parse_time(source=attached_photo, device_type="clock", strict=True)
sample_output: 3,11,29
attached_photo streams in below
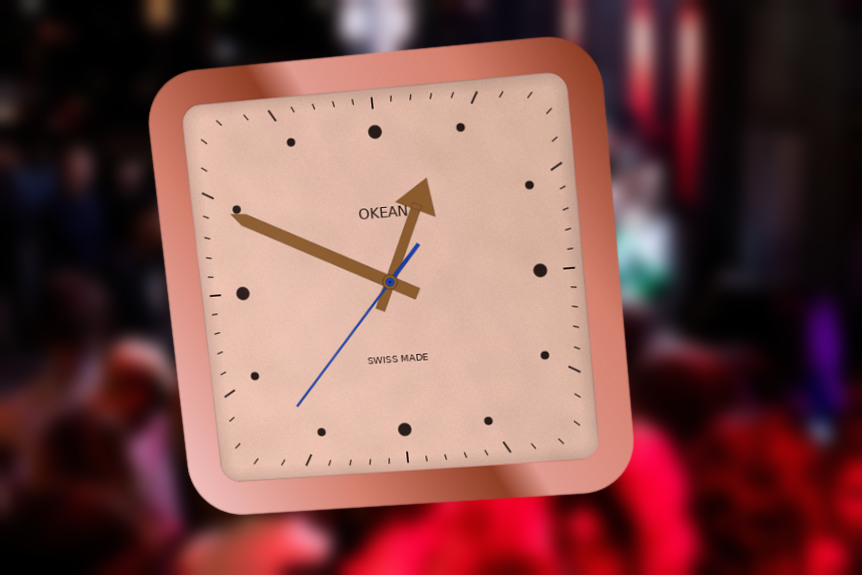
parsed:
12,49,37
